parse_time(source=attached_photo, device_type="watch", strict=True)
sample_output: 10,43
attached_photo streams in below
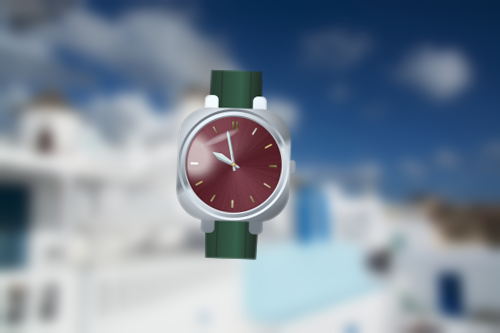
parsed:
9,58
